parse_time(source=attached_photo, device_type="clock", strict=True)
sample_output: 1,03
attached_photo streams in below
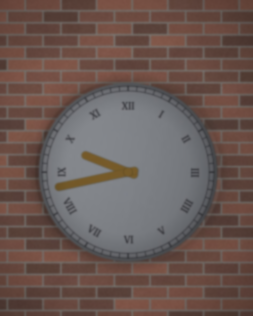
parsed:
9,43
